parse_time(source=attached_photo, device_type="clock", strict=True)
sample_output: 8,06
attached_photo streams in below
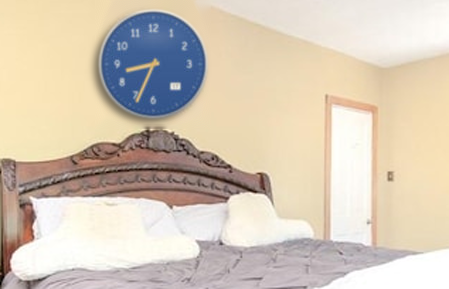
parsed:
8,34
